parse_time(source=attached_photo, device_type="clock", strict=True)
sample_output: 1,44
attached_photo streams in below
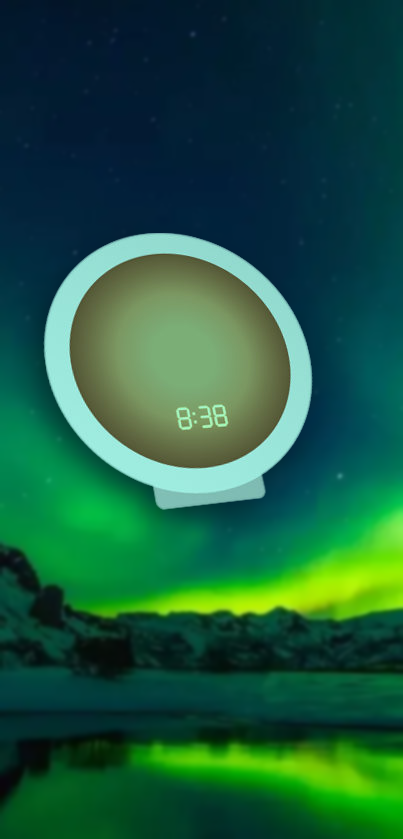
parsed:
8,38
